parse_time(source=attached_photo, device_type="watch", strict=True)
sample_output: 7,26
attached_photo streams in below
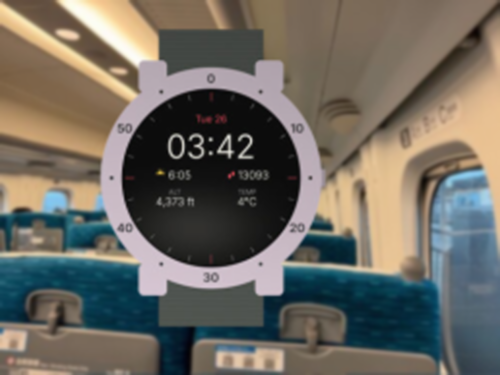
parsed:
3,42
